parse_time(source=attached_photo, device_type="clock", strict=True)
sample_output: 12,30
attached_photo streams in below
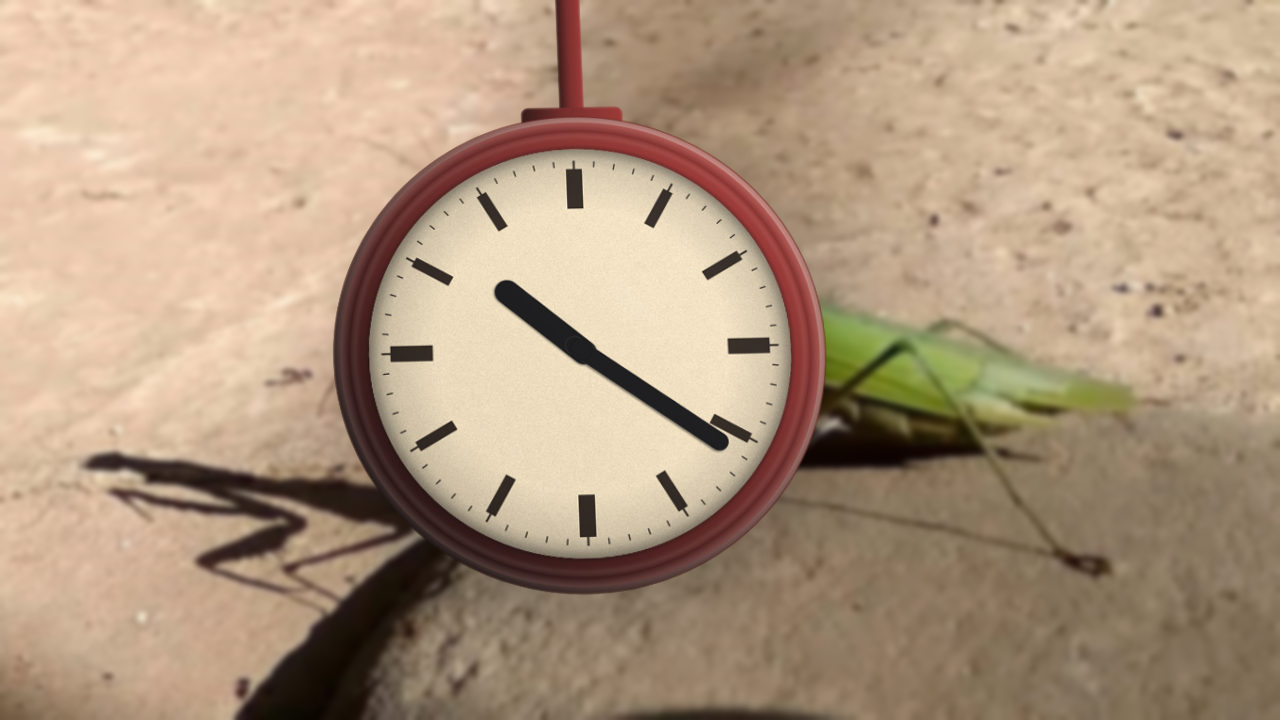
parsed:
10,21
